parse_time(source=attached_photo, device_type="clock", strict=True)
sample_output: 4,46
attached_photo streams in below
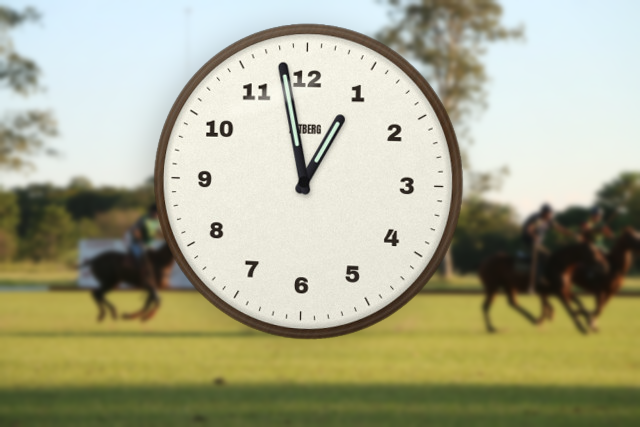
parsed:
12,58
